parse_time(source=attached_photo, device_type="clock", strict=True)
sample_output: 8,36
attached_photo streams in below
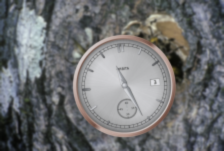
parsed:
11,26
